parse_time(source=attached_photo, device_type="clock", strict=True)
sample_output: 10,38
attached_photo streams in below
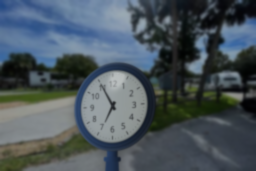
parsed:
6,55
